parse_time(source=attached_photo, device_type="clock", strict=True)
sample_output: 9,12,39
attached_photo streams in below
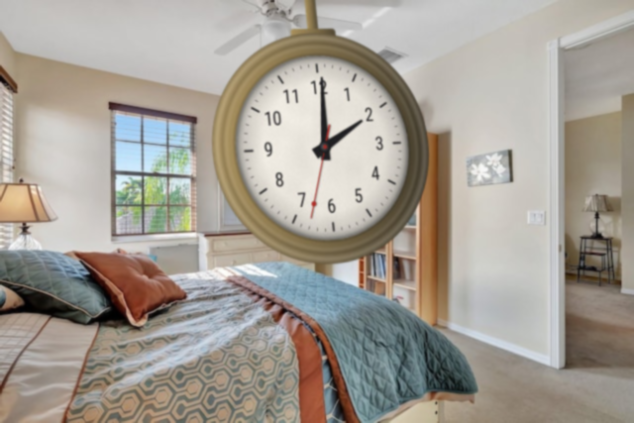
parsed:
2,00,33
